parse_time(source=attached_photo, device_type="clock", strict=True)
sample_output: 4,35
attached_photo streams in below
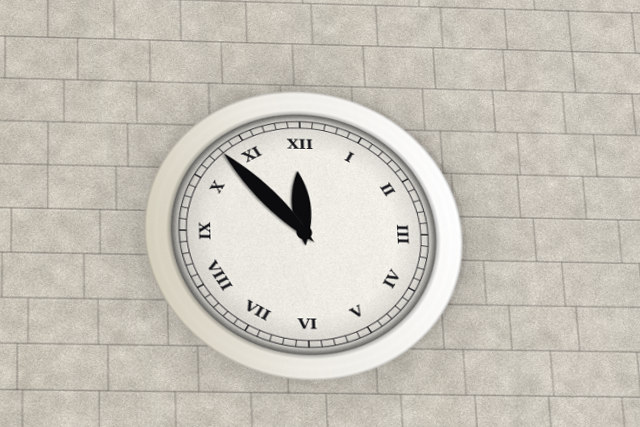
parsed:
11,53
